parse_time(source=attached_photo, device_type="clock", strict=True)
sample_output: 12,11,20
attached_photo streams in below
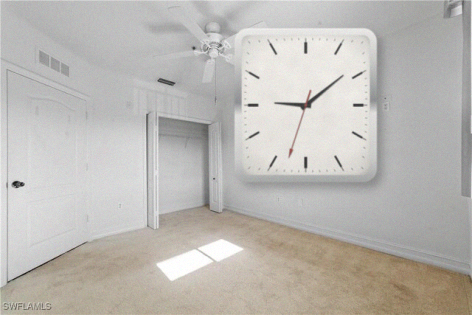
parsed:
9,08,33
